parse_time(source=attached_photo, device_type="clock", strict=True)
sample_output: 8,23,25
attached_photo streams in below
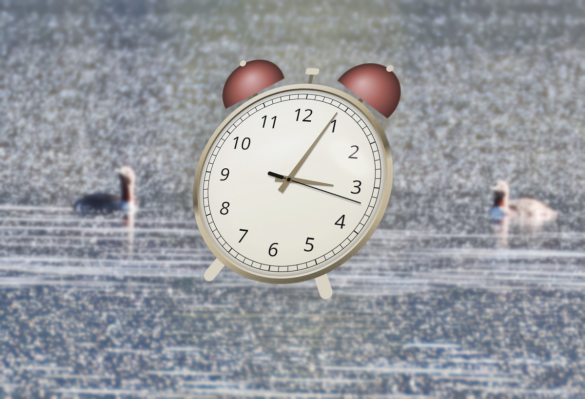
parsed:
3,04,17
